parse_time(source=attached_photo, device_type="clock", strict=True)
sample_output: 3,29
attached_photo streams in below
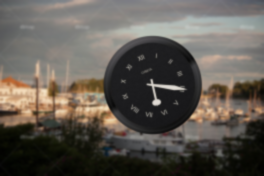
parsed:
6,20
